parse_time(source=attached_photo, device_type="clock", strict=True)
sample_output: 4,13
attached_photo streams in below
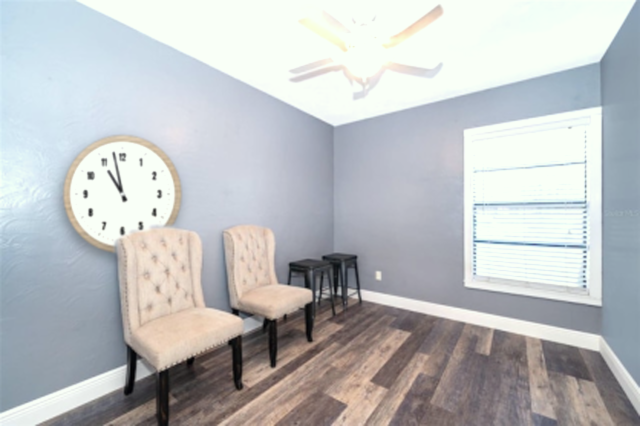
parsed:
10,58
